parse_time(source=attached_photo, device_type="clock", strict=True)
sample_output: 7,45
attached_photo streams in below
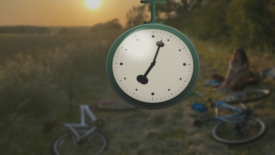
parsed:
7,03
